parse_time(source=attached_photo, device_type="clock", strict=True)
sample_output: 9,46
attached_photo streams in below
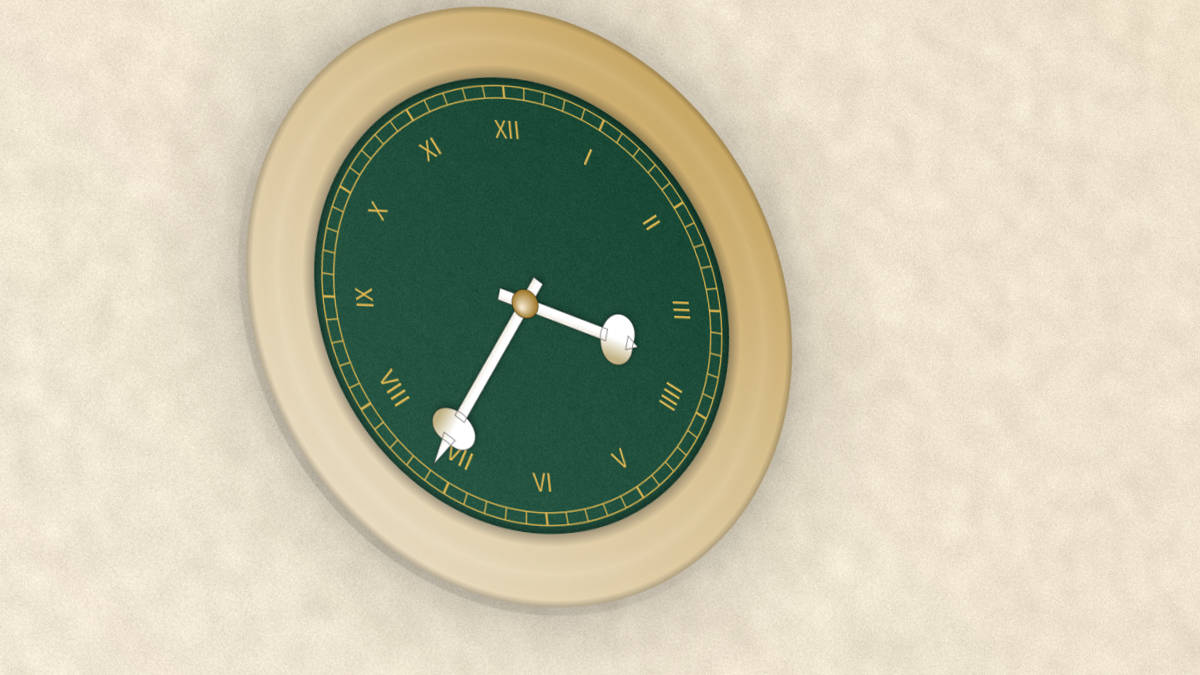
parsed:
3,36
